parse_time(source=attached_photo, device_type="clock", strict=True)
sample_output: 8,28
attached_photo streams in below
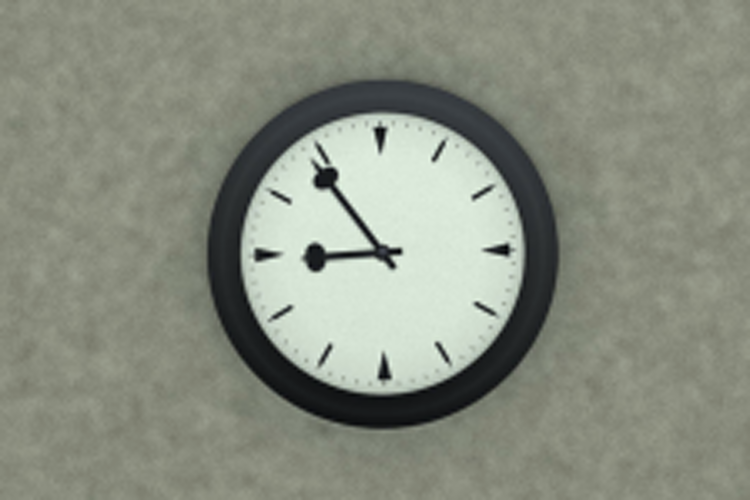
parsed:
8,54
